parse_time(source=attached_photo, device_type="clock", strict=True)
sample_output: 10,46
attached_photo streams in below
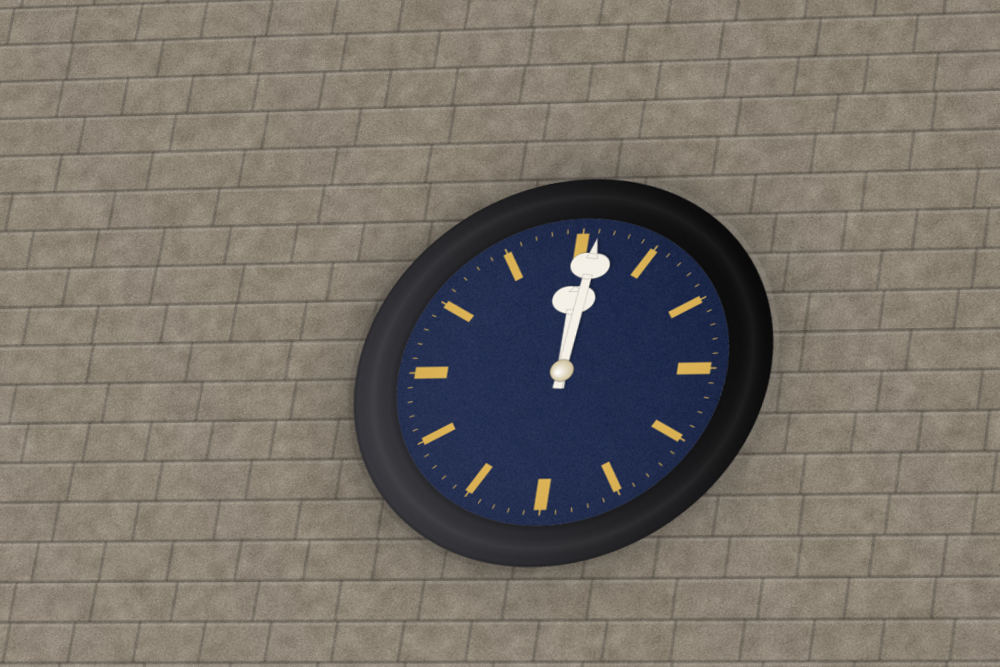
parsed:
12,01
